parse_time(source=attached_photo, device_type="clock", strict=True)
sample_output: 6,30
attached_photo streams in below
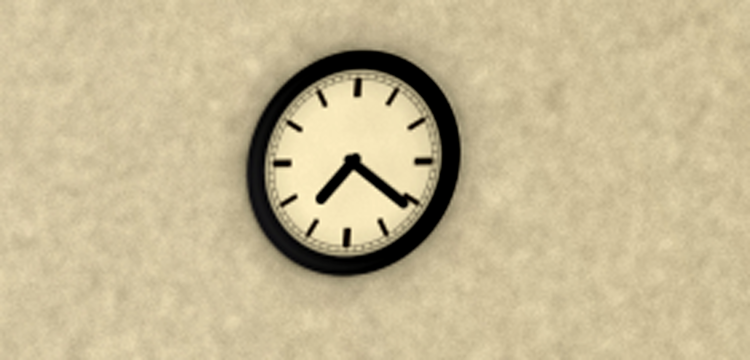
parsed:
7,21
